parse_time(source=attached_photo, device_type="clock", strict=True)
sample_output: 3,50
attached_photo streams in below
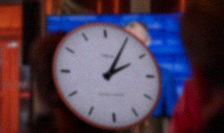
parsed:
2,05
